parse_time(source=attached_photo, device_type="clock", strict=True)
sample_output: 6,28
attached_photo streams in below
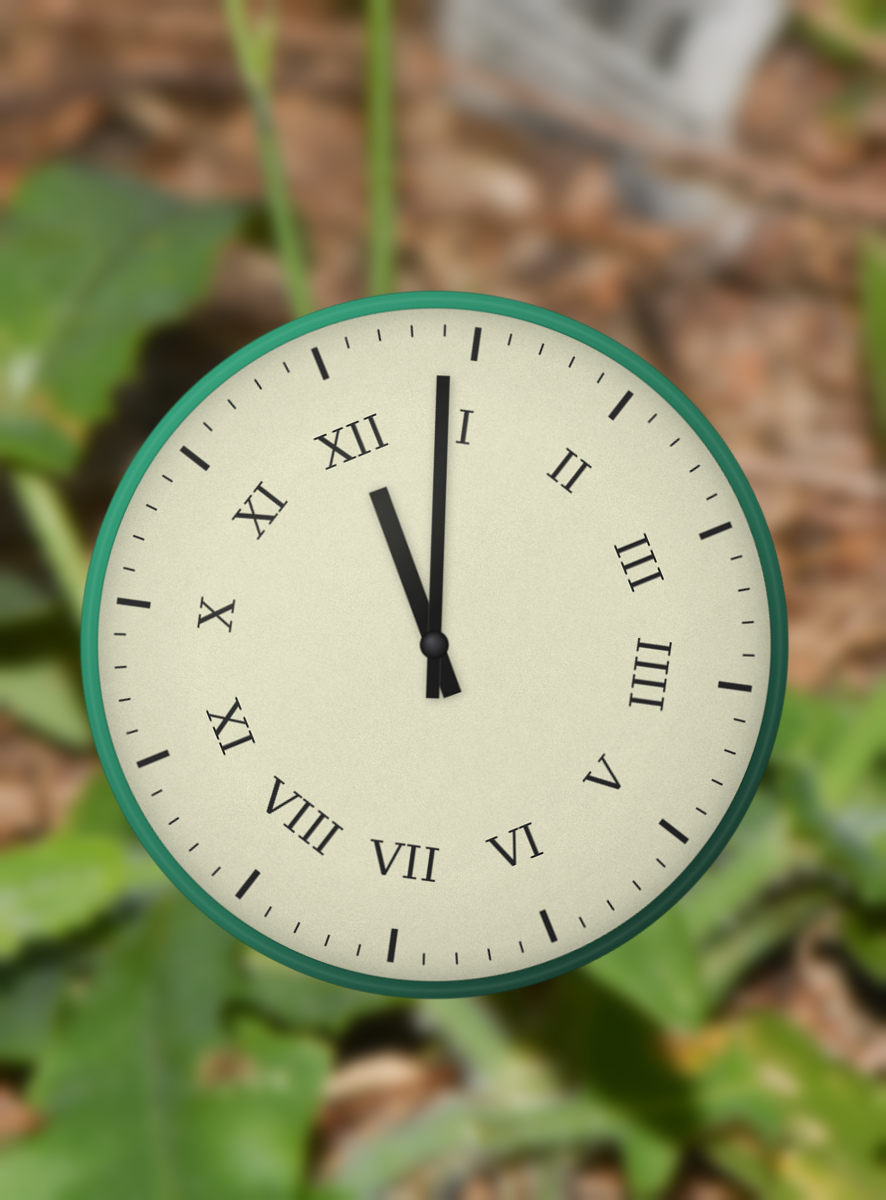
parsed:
12,04
